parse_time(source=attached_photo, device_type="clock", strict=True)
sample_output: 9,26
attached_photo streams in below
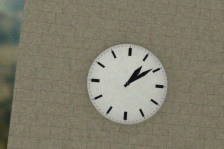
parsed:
1,09
